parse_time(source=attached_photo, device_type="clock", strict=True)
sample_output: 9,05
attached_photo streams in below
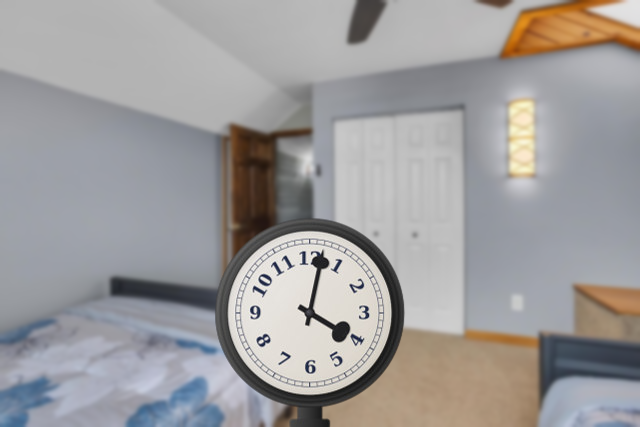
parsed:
4,02
